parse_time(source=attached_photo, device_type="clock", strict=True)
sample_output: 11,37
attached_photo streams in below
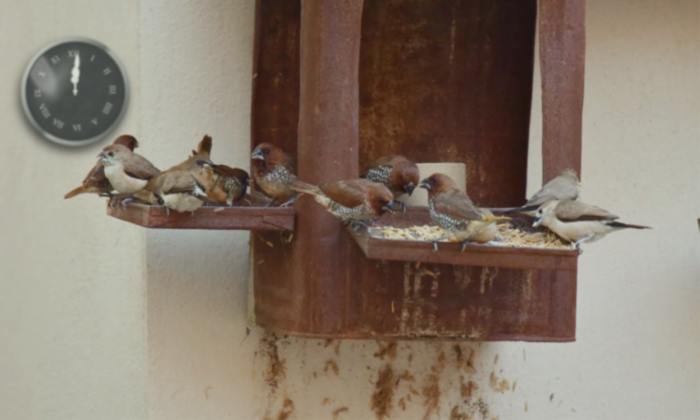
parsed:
12,01
